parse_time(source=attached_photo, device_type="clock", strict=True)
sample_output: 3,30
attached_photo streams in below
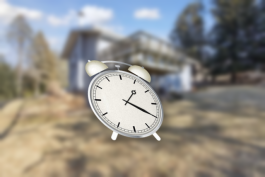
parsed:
1,20
